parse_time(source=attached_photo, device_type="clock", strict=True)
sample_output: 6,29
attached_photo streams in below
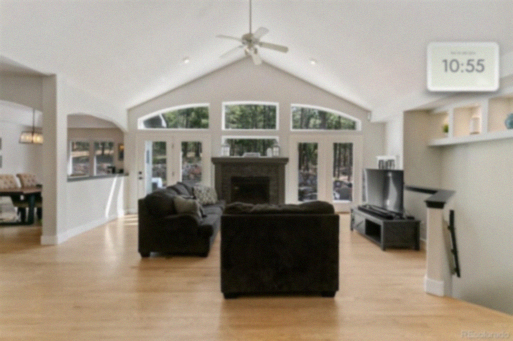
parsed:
10,55
